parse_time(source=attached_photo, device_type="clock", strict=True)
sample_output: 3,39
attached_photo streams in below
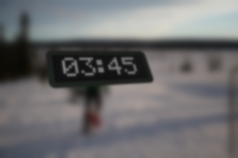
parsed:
3,45
